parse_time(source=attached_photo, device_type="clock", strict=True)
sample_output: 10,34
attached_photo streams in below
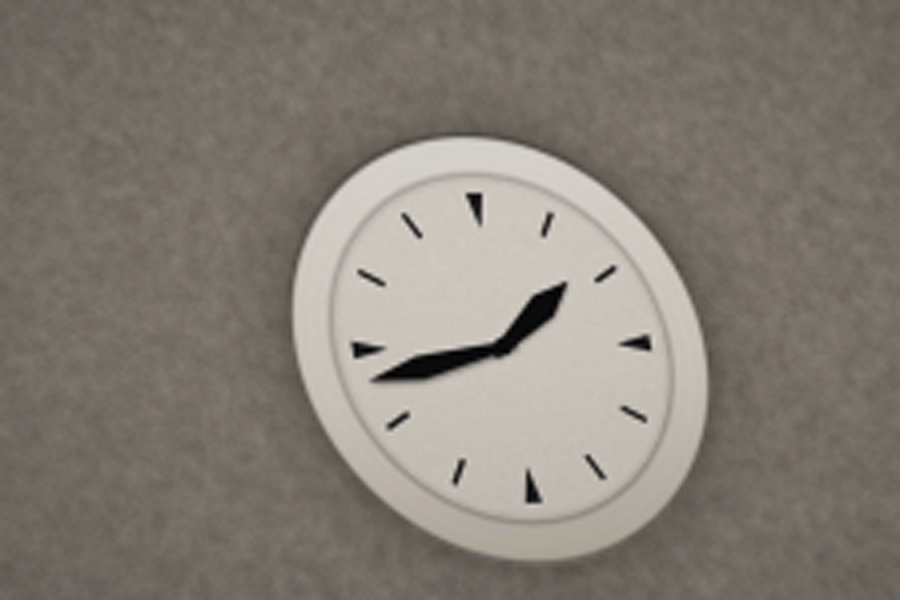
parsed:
1,43
